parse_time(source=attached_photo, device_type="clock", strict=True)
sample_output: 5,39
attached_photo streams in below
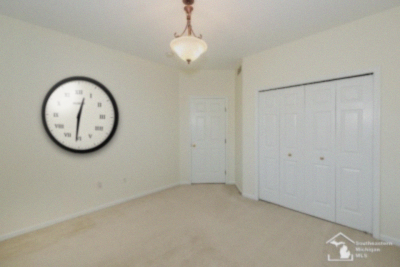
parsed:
12,31
